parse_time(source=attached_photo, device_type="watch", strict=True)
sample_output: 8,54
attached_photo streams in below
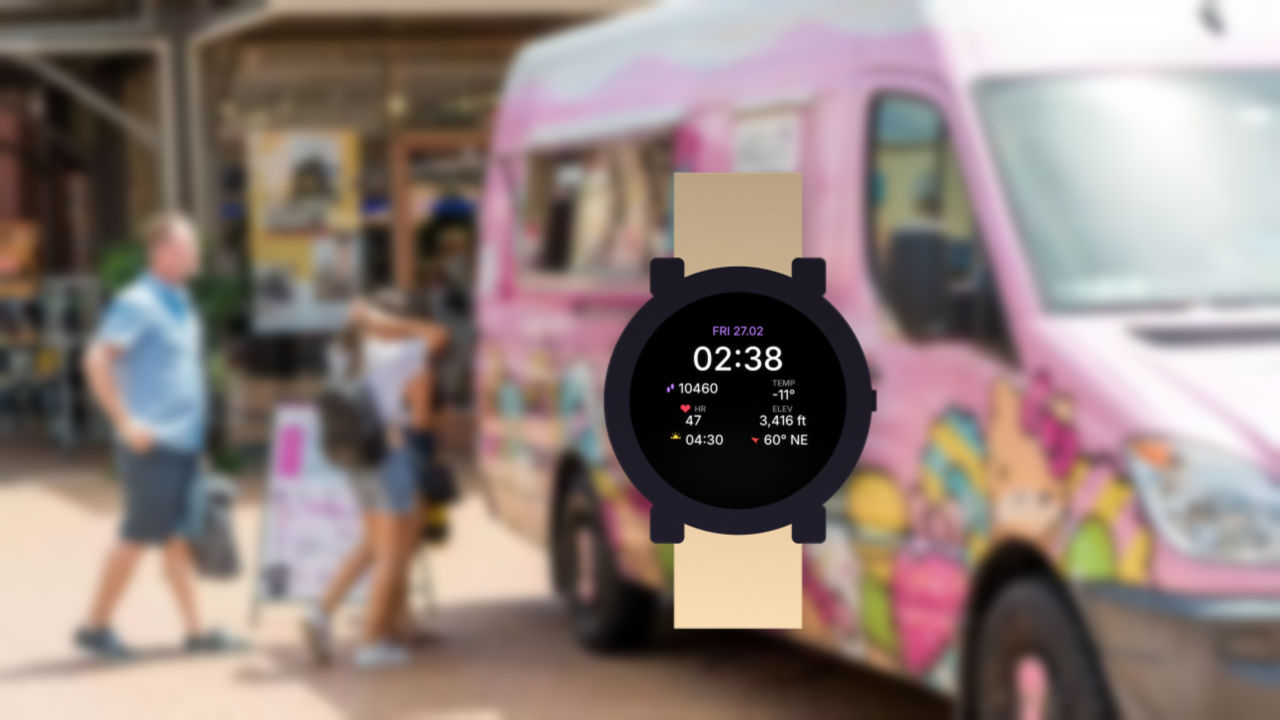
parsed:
2,38
